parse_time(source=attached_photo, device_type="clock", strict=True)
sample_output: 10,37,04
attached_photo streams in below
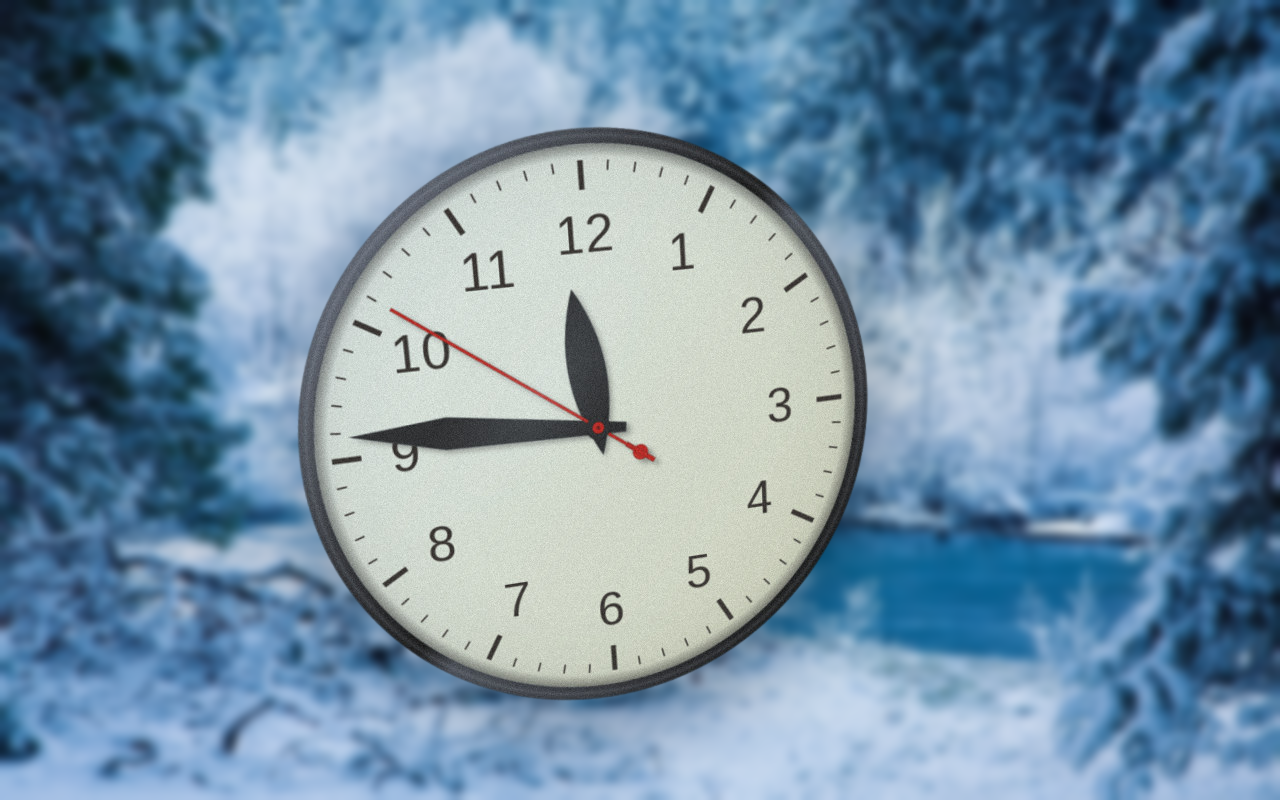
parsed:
11,45,51
